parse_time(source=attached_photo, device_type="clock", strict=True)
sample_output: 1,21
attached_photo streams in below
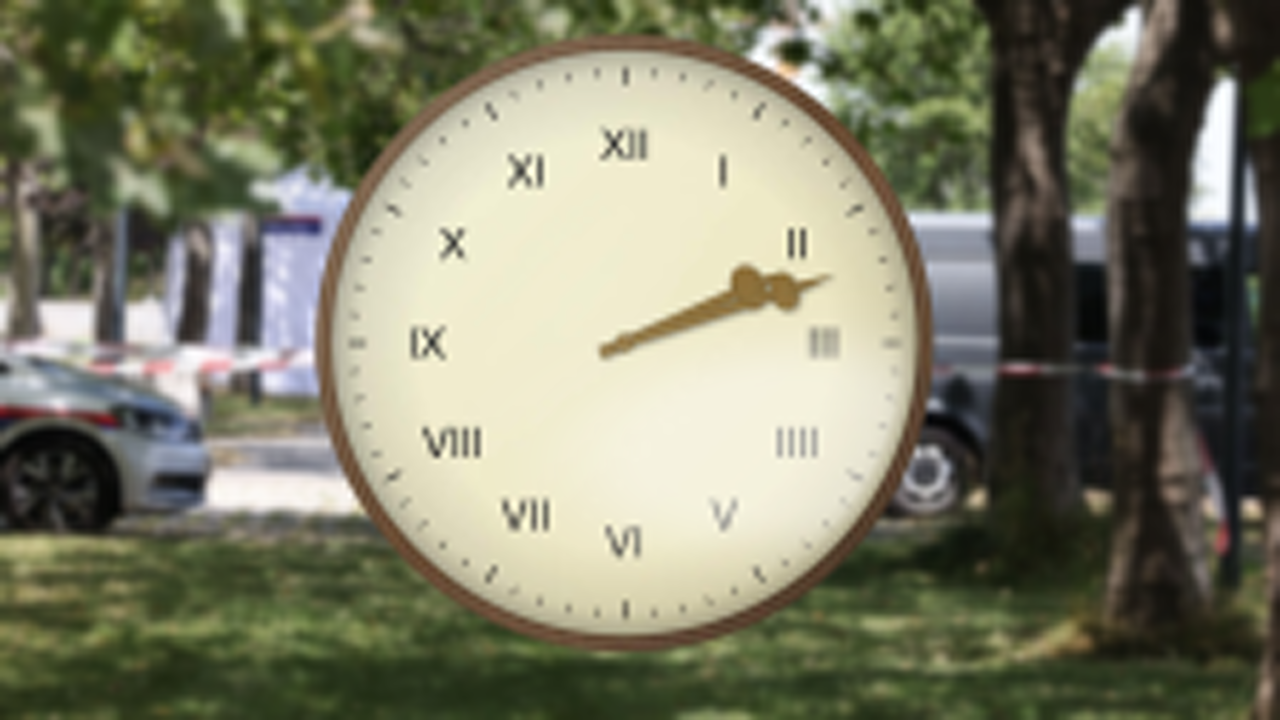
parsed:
2,12
